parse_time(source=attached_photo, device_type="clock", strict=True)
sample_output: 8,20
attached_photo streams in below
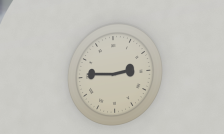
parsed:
2,46
